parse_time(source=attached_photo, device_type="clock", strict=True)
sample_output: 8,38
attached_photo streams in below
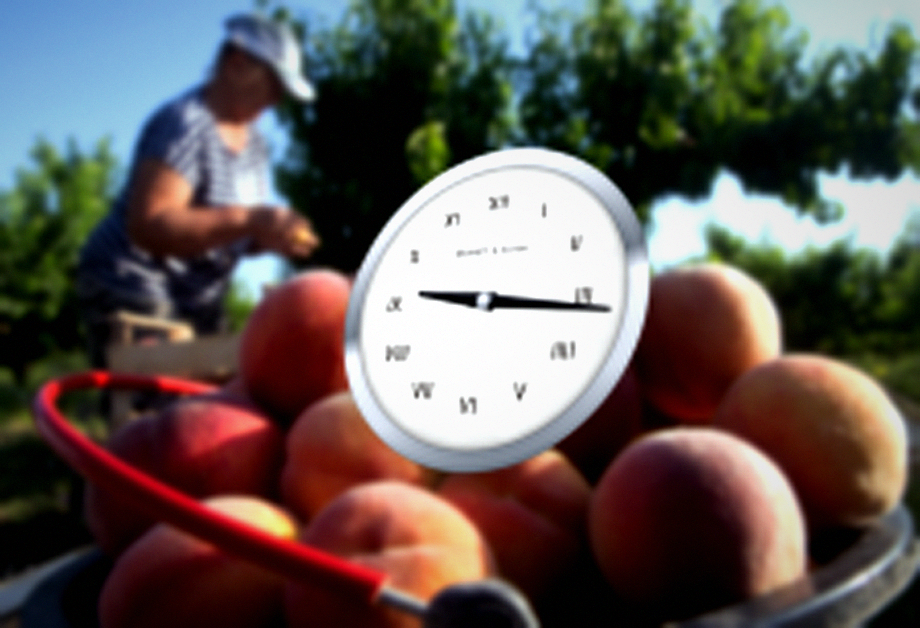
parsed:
9,16
